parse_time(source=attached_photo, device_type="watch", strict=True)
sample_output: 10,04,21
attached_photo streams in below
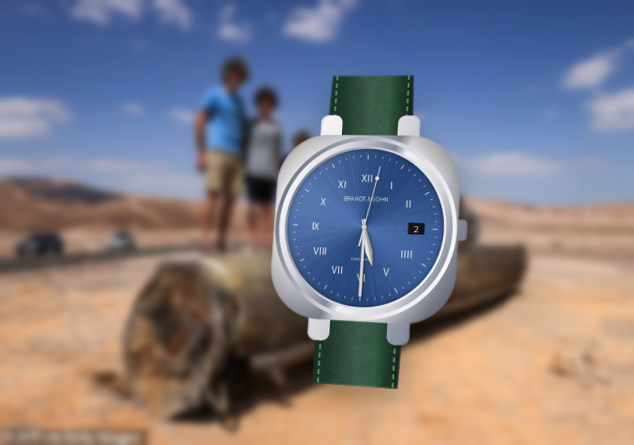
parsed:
5,30,02
